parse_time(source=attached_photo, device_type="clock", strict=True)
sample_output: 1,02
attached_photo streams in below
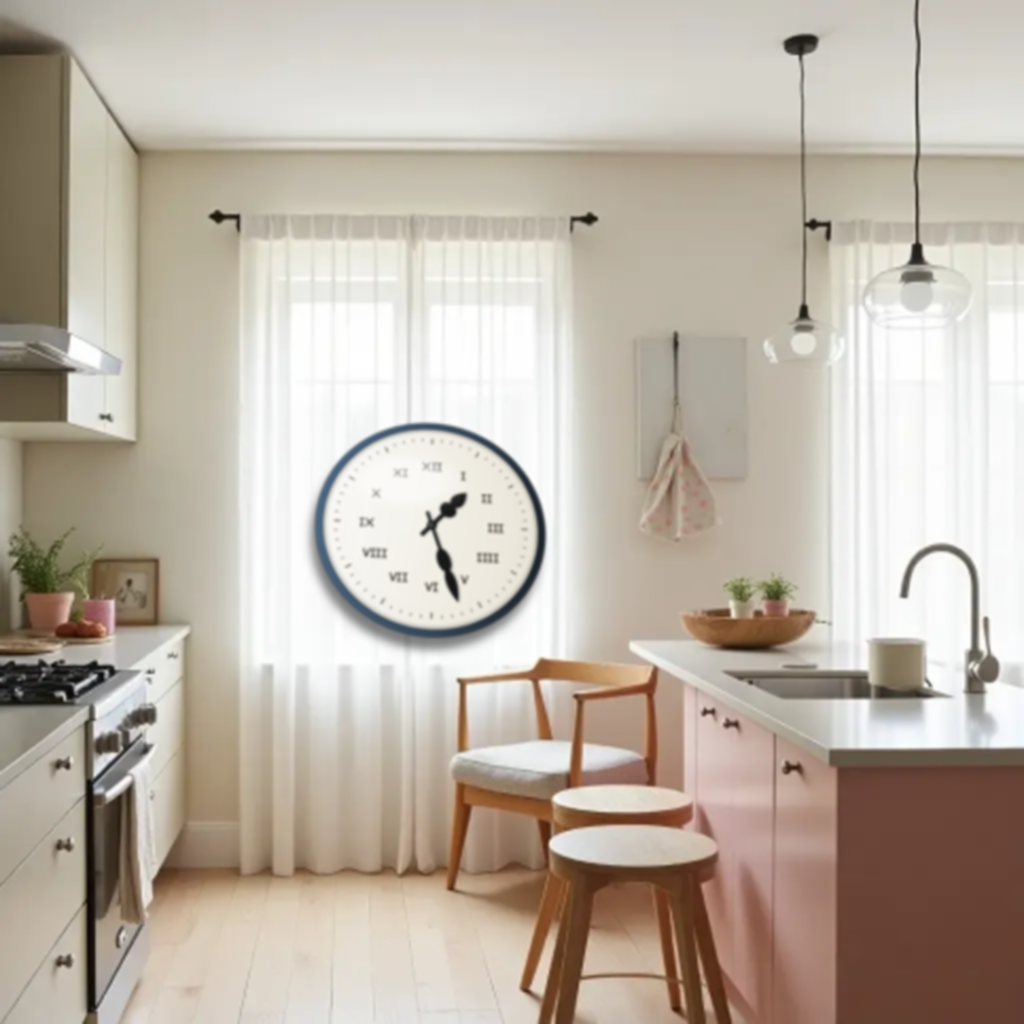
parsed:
1,27
